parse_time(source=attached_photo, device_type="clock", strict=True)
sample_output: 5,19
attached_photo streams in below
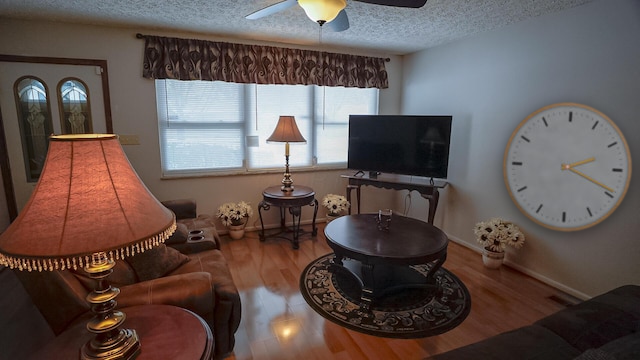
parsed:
2,19
